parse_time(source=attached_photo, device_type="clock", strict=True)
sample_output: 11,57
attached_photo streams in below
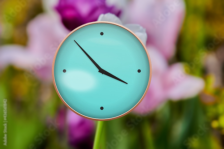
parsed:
3,53
